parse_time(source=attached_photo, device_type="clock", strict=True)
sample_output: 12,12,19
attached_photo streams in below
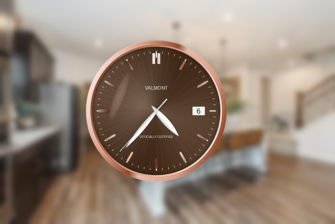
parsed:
4,36,37
